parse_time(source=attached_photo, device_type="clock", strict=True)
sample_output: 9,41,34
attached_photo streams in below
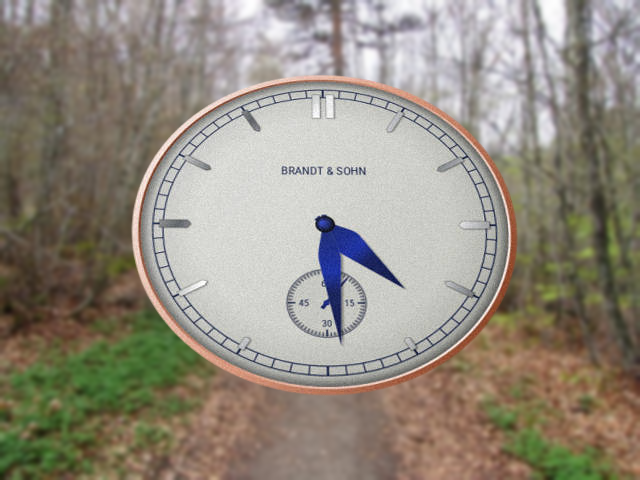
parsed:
4,29,06
